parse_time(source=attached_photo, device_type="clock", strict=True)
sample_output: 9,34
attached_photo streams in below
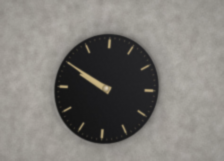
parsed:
9,50
